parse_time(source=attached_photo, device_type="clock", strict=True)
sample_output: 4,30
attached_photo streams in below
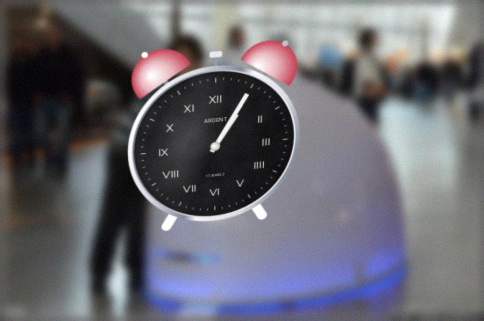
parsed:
1,05
